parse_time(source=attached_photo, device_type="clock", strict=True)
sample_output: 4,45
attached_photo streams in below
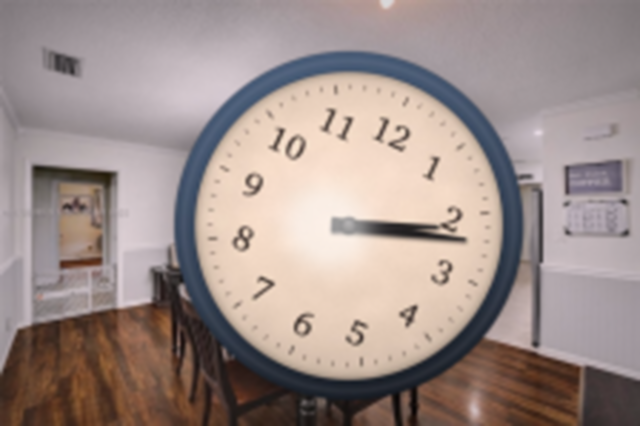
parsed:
2,12
